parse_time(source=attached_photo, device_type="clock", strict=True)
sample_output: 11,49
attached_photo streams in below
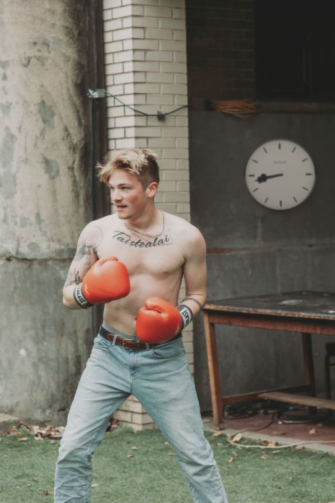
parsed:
8,43
